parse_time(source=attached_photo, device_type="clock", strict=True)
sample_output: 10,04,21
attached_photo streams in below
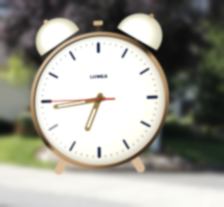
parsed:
6,43,45
